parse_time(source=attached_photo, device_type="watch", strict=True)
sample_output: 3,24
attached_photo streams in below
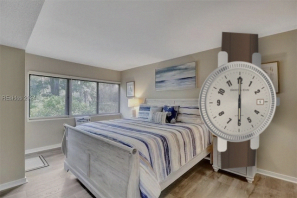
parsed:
6,00
